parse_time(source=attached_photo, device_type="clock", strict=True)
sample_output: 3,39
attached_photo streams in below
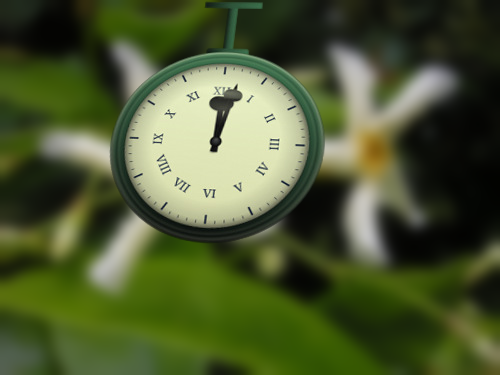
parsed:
12,02
